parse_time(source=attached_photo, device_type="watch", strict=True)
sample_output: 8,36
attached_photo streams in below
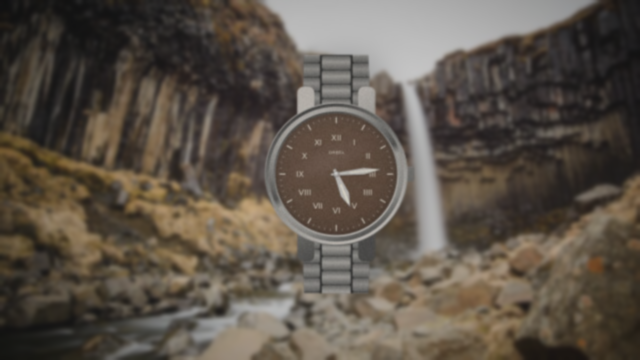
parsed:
5,14
